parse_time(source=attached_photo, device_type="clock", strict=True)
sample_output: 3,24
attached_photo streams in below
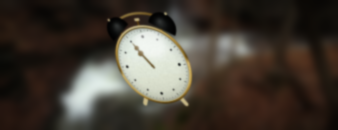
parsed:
10,55
